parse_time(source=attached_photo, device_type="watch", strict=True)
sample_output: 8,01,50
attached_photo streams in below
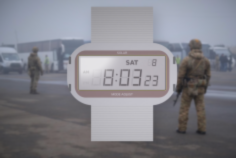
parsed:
8,03,23
